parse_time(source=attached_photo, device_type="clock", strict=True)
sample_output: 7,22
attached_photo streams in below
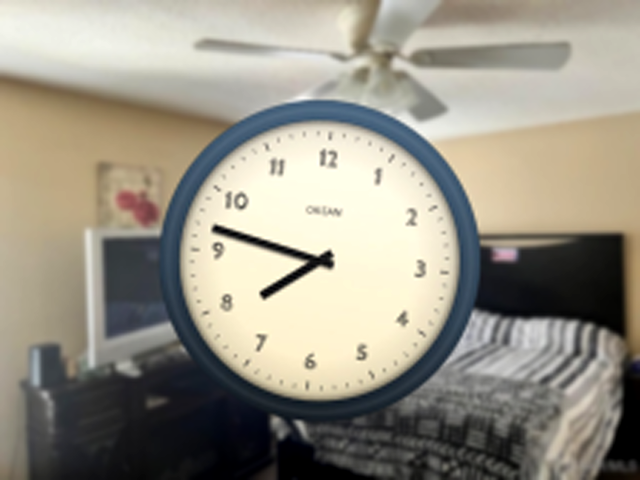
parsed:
7,47
